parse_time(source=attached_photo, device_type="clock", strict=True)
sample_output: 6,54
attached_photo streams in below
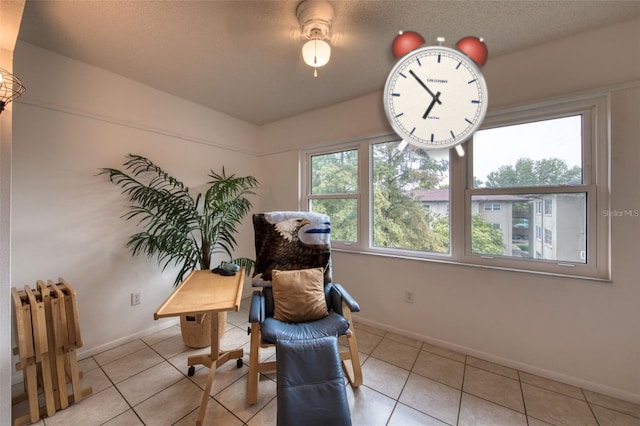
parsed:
6,52
